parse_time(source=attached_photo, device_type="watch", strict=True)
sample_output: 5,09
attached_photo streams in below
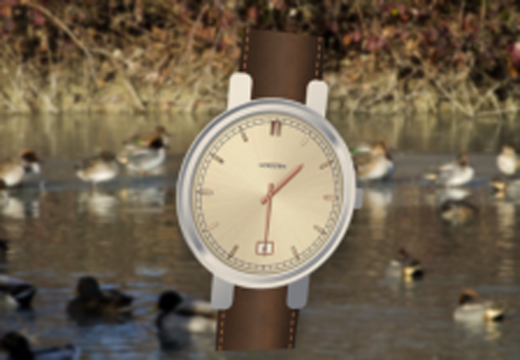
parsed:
1,30
